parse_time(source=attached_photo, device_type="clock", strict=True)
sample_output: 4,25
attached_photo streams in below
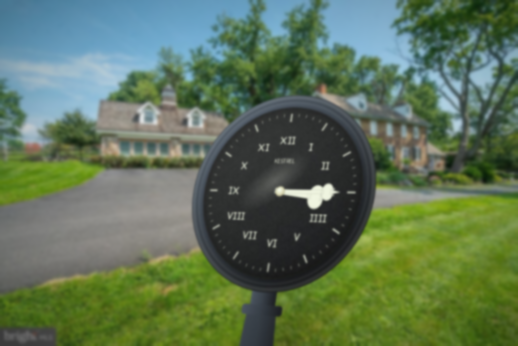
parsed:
3,15
